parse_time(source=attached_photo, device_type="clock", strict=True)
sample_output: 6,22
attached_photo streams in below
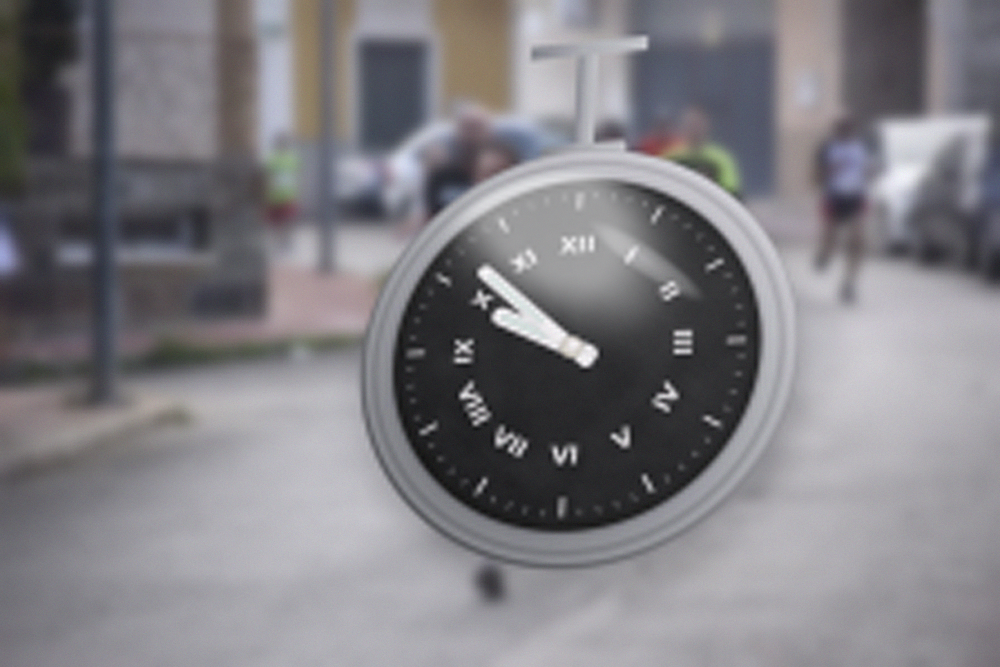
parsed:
9,52
